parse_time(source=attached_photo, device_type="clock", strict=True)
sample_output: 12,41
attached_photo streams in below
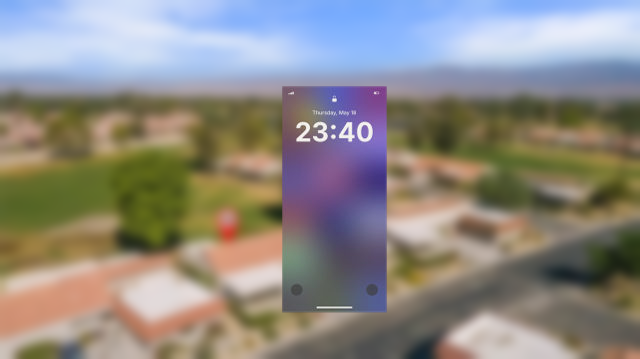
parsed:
23,40
